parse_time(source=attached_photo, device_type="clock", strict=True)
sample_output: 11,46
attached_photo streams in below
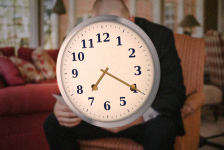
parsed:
7,20
